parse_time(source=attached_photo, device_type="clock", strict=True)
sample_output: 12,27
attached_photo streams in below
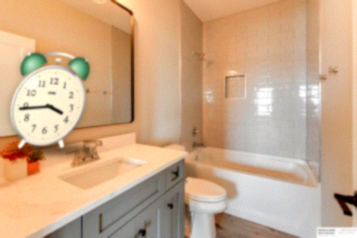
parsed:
3,44
